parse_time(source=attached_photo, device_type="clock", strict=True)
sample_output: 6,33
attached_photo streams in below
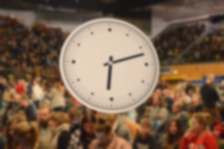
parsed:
6,12
